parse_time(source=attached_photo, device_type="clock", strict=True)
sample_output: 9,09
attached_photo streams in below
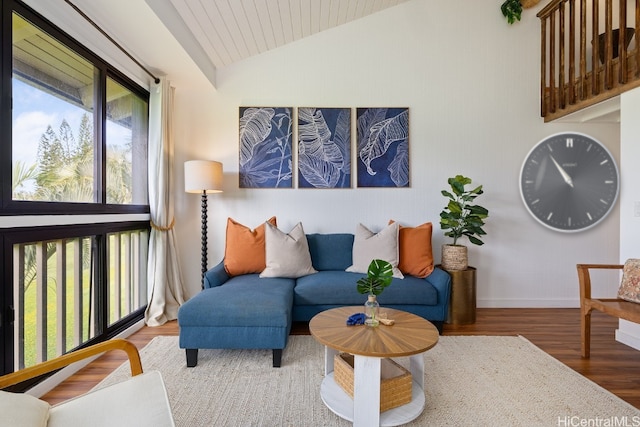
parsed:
10,54
